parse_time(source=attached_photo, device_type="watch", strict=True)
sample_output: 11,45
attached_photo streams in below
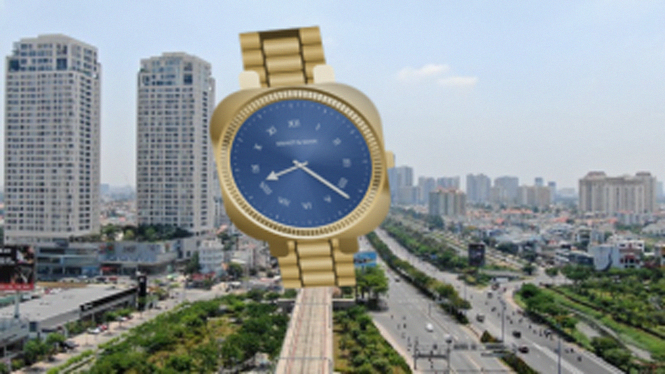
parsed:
8,22
